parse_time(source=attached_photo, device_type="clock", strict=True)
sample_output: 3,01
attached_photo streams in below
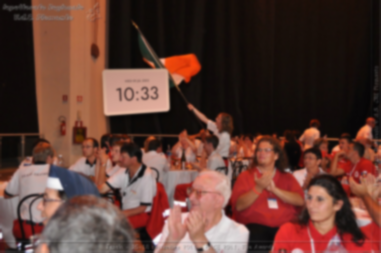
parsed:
10,33
